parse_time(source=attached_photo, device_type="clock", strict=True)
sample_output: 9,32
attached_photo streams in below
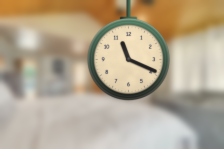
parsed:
11,19
